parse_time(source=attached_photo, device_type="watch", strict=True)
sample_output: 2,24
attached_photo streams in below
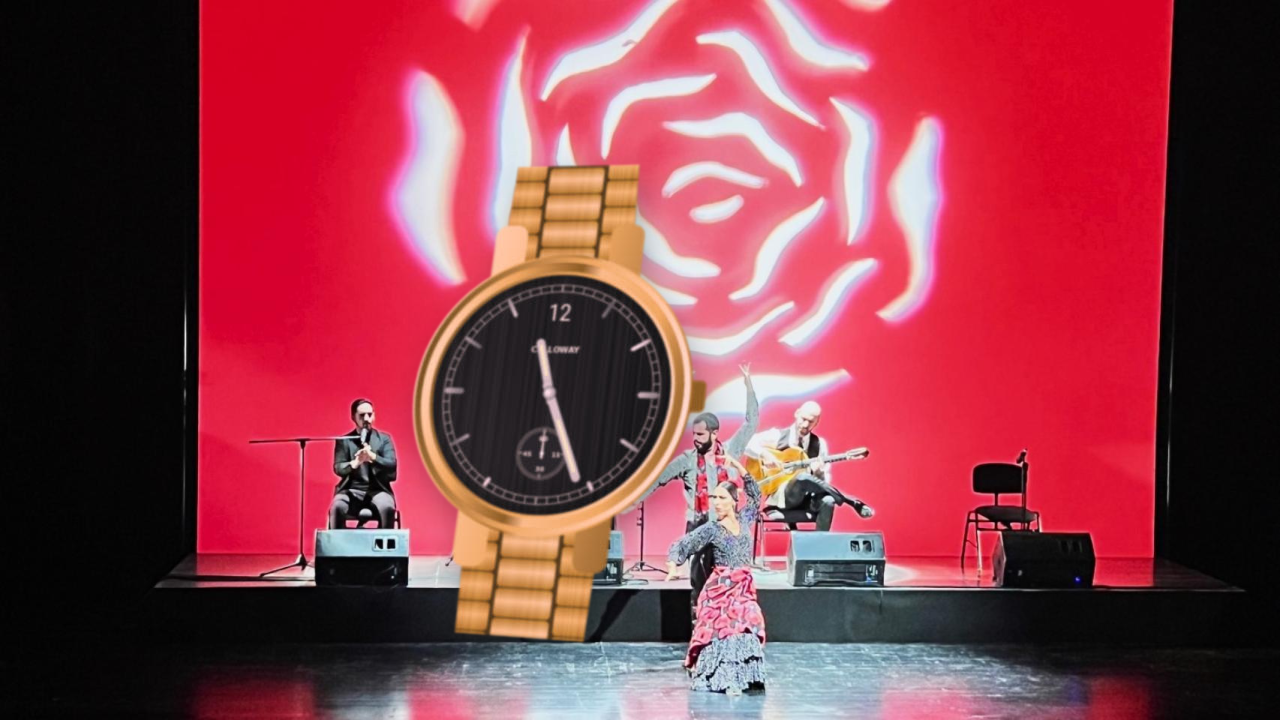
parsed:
11,26
